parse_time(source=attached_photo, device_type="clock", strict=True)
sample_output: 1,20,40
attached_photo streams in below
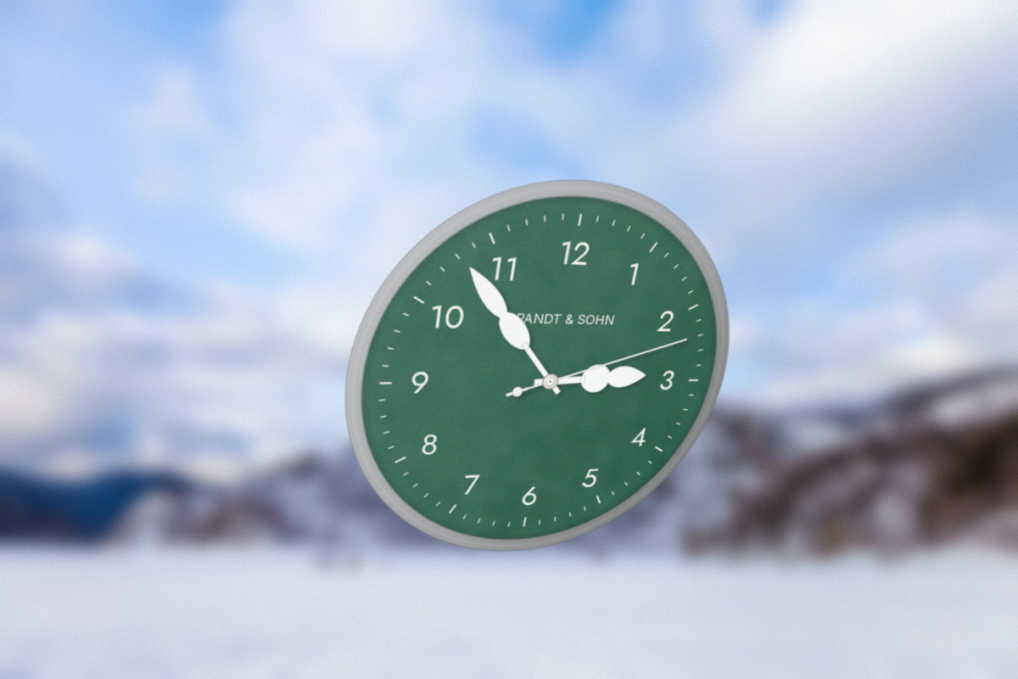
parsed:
2,53,12
